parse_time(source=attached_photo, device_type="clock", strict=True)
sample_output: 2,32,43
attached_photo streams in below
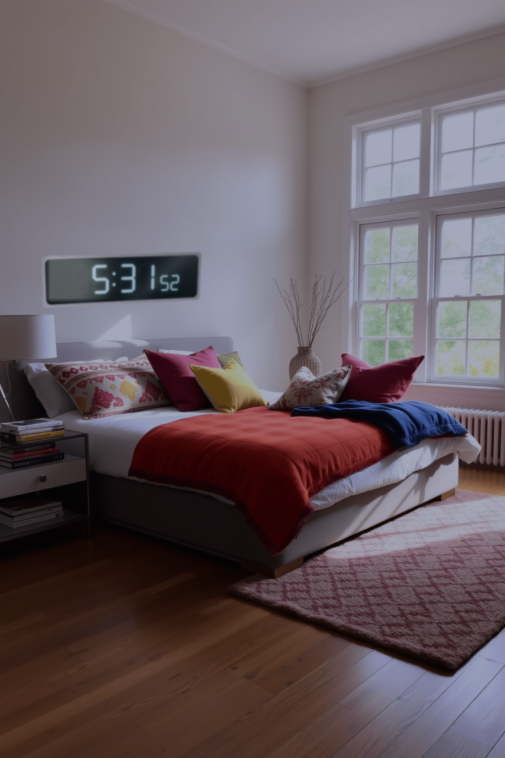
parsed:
5,31,52
